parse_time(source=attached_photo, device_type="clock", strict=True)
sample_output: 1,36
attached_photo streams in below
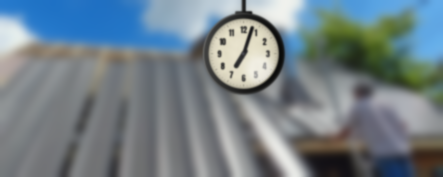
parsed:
7,03
